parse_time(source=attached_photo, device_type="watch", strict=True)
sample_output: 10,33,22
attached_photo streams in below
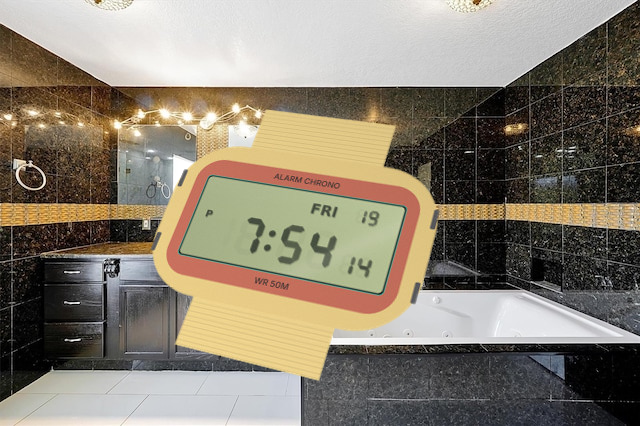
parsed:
7,54,14
